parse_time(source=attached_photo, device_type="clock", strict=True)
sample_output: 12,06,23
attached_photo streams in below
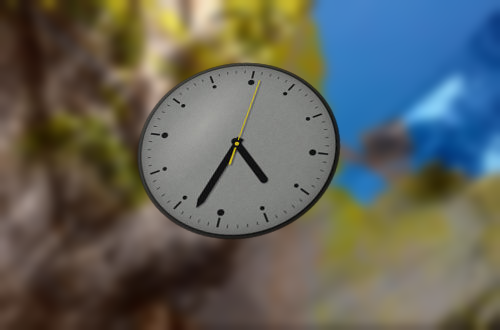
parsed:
4,33,01
